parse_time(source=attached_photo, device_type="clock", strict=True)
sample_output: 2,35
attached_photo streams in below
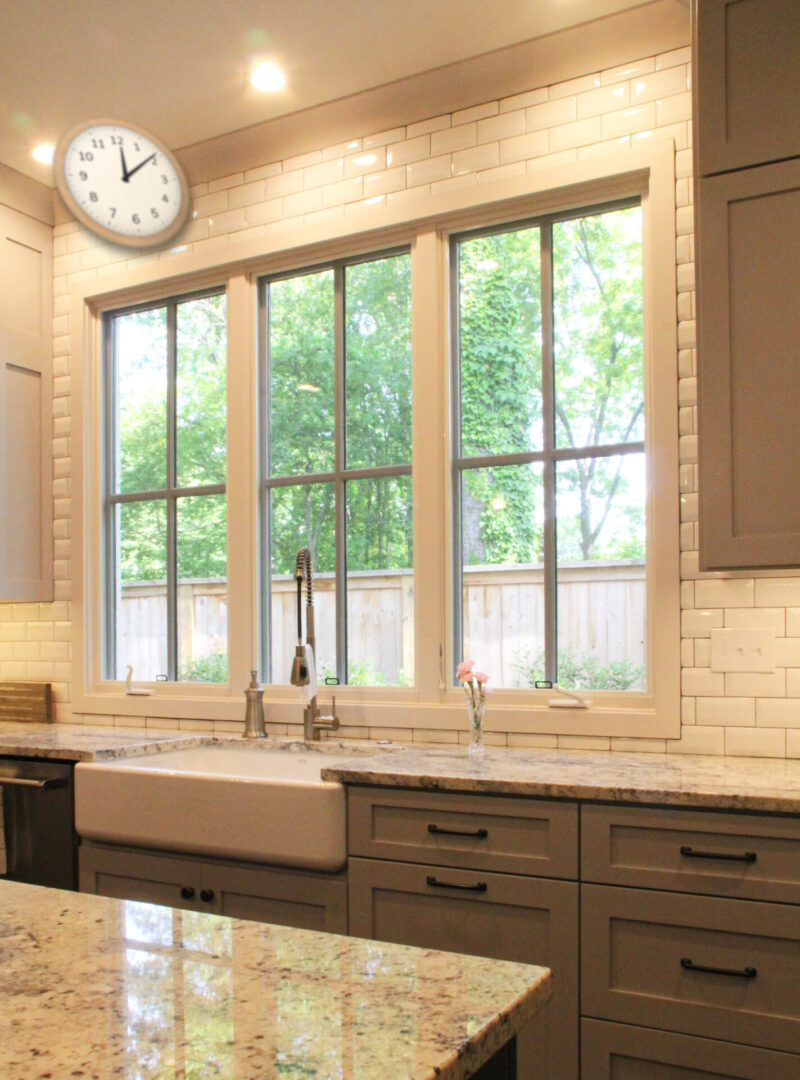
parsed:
12,09
